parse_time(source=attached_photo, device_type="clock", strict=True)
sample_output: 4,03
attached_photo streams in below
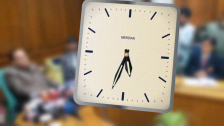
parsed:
5,33
